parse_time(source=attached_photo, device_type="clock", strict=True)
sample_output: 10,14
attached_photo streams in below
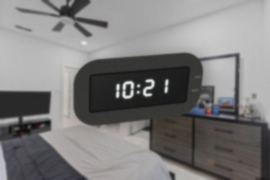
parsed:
10,21
